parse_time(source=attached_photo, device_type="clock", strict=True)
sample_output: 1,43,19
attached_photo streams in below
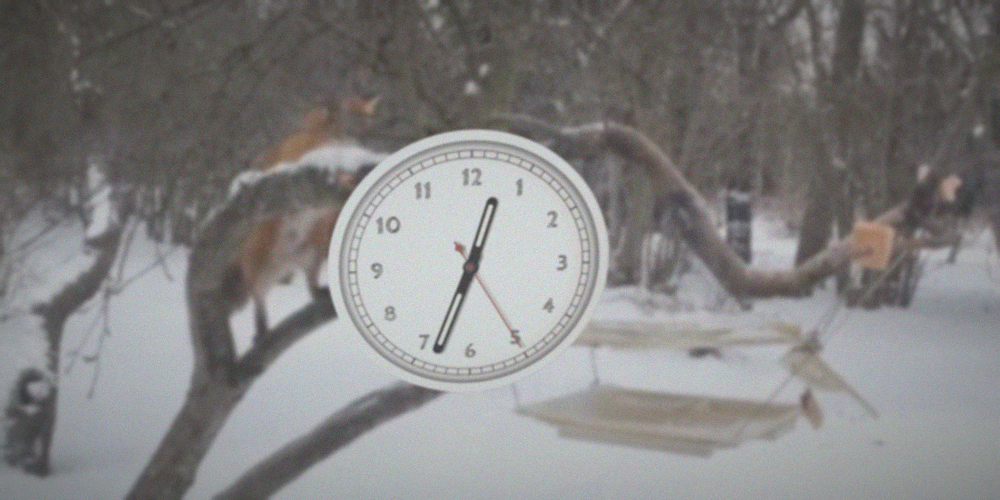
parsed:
12,33,25
